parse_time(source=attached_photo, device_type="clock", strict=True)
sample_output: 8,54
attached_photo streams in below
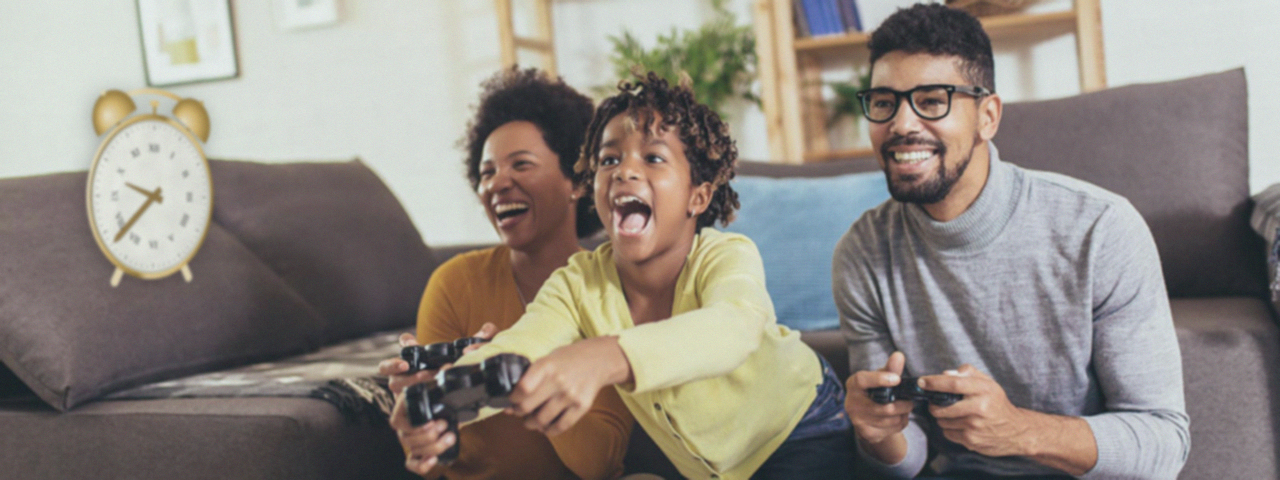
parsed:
9,38
